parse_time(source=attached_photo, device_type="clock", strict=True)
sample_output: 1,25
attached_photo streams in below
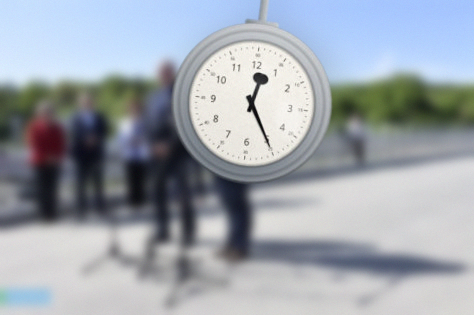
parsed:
12,25
